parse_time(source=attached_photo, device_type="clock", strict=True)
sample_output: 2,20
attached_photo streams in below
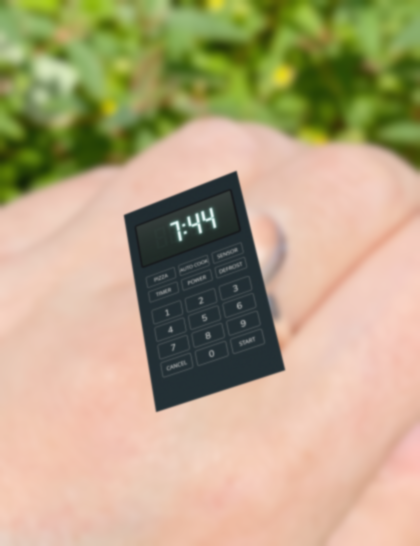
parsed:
7,44
